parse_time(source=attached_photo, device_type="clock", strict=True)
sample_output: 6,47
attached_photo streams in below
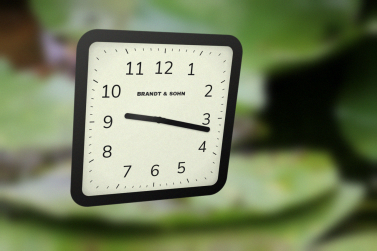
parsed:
9,17
